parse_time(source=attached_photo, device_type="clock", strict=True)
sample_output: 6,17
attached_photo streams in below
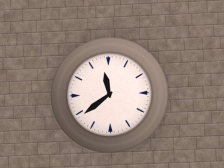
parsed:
11,39
